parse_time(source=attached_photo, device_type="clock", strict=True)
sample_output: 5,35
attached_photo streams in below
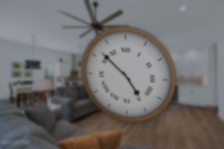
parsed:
4,52
